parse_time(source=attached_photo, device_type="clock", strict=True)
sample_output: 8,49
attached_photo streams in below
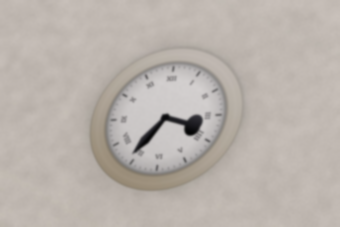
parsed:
3,36
